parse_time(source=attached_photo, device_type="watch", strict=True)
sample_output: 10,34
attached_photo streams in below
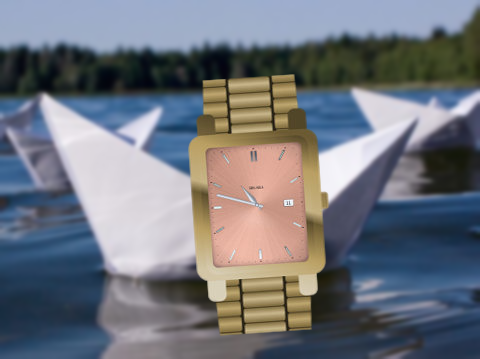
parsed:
10,48
